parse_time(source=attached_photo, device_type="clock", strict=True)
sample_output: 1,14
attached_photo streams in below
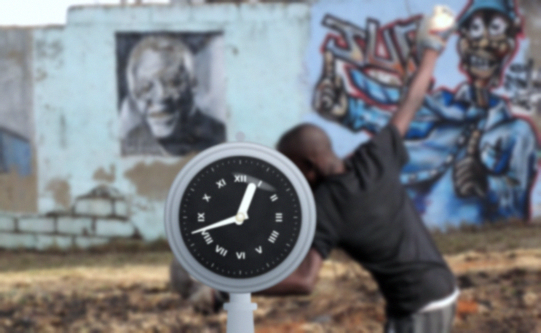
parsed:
12,42
